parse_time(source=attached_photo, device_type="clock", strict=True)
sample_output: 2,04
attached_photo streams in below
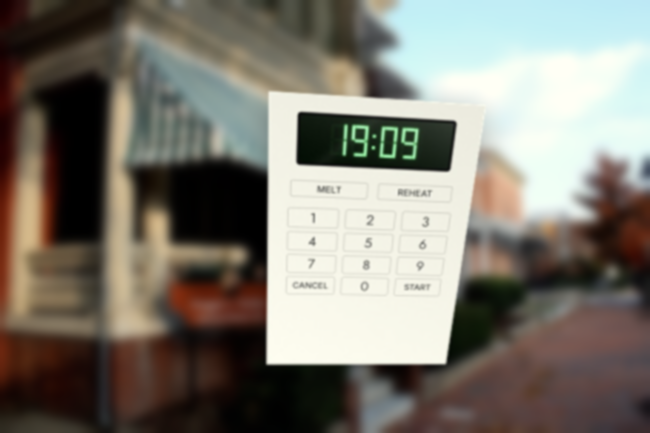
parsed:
19,09
